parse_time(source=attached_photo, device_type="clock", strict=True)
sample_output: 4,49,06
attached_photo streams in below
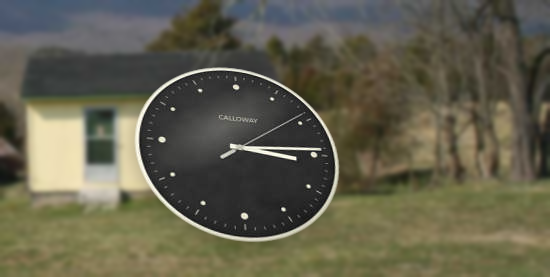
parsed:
3,14,09
